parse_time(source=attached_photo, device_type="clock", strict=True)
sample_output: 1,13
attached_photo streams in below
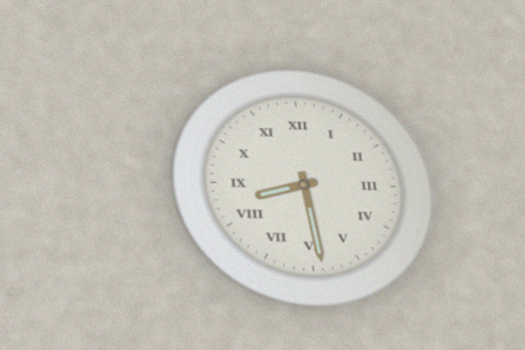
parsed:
8,29
